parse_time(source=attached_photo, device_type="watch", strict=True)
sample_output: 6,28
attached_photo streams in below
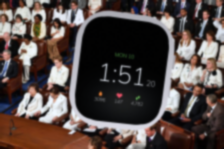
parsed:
1,51
